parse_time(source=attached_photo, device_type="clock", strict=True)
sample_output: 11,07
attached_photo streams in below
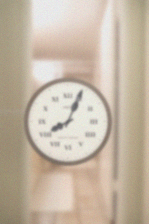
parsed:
8,04
